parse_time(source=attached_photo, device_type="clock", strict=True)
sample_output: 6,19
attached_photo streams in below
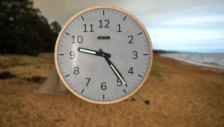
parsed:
9,24
